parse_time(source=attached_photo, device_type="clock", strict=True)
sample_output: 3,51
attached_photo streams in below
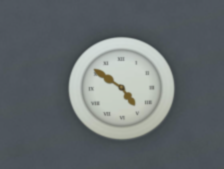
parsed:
4,51
